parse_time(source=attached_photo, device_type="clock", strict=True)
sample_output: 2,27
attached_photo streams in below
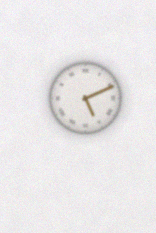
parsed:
5,11
